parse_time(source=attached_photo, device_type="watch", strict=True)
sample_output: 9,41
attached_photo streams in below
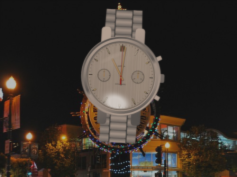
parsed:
11,01
